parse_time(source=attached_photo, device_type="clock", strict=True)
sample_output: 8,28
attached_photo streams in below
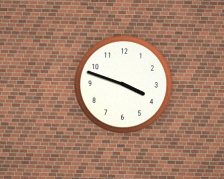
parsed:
3,48
